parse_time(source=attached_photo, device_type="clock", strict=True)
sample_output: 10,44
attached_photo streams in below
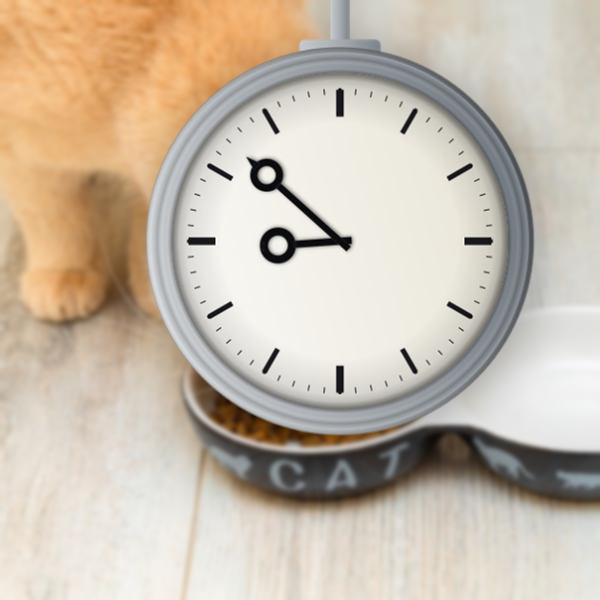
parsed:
8,52
